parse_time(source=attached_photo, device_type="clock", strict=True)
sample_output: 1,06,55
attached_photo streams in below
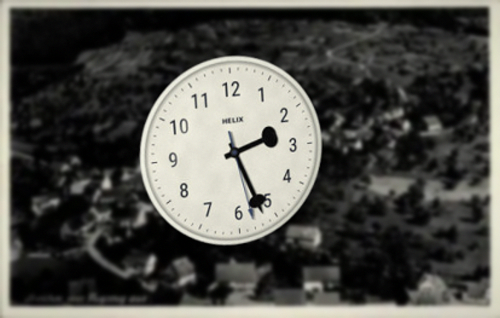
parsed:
2,26,28
